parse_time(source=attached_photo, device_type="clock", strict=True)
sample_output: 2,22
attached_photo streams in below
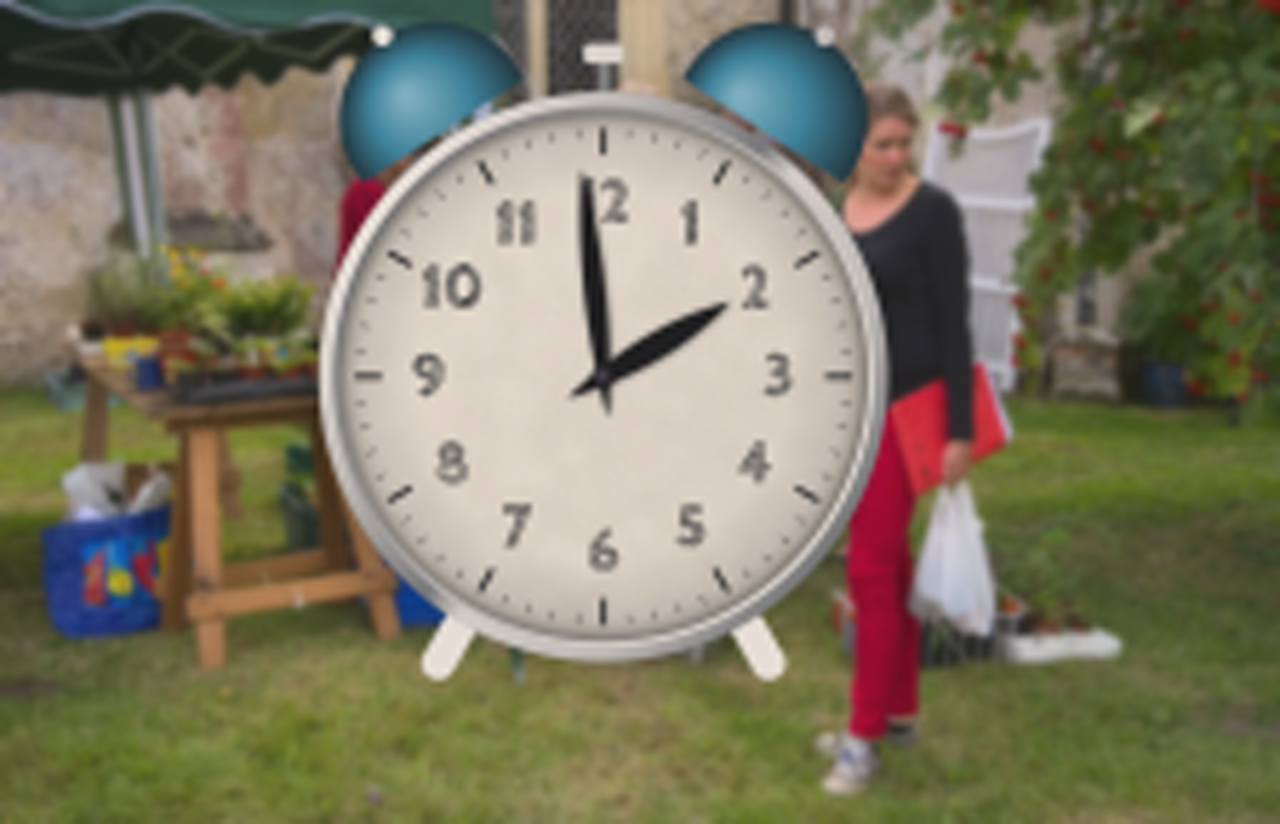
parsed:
1,59
